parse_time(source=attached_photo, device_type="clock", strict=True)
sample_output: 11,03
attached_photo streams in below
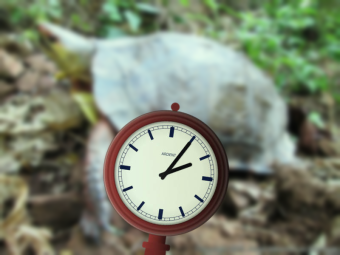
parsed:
2,05
